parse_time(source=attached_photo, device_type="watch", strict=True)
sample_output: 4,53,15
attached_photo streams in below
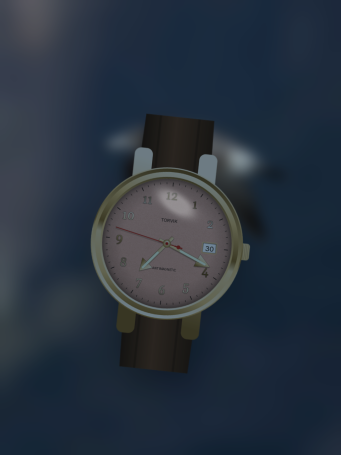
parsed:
7,18,47
